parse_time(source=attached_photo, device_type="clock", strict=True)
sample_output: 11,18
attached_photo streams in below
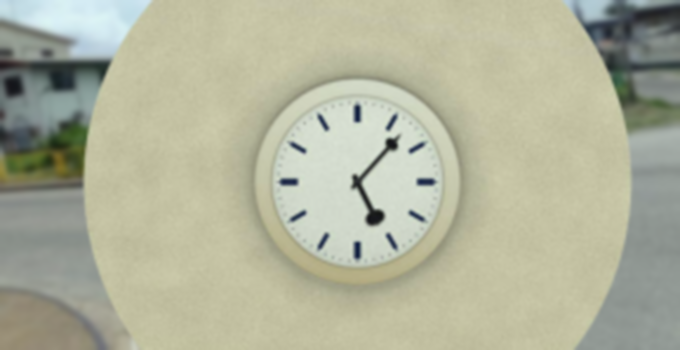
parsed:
5,07
